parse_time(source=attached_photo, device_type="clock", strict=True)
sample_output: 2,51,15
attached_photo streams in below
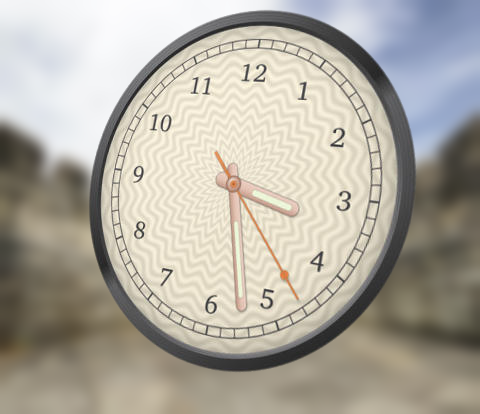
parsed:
3,27,23
